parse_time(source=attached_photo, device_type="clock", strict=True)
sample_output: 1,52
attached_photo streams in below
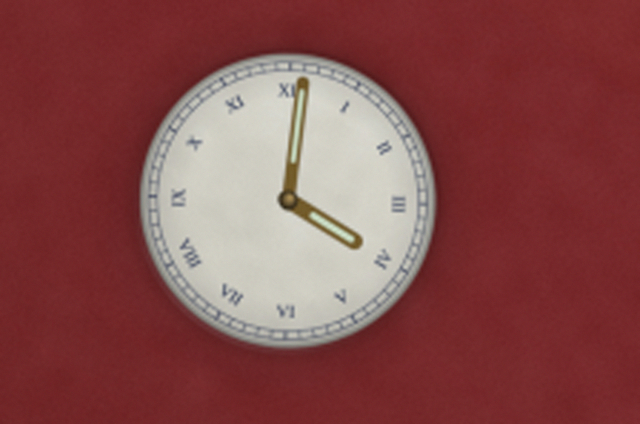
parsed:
4,01
